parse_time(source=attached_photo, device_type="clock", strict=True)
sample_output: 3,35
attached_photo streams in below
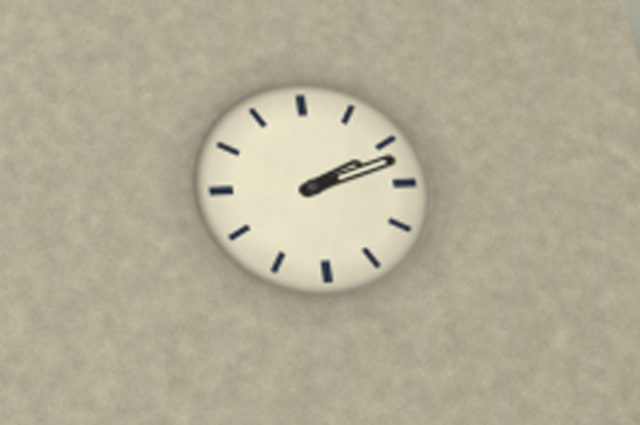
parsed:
2,12
